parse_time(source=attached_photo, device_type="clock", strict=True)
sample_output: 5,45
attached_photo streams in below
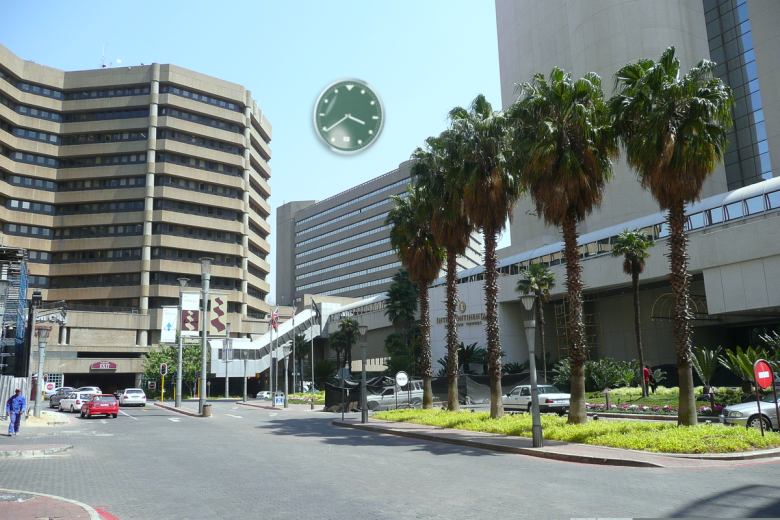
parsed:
3,39
